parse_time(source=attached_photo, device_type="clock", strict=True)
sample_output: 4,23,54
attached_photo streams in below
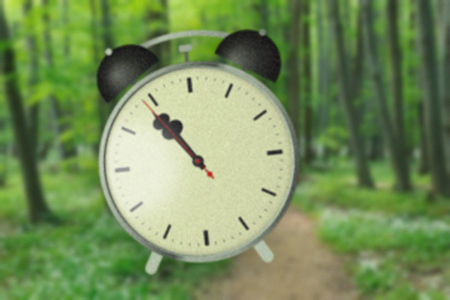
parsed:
10,53,54
